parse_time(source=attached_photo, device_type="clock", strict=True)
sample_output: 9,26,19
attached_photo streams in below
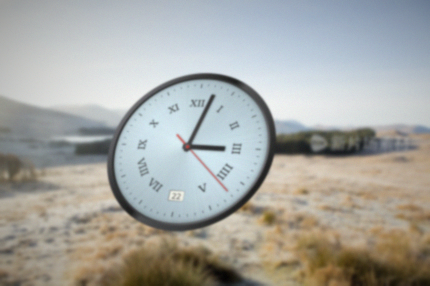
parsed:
3,02,22
